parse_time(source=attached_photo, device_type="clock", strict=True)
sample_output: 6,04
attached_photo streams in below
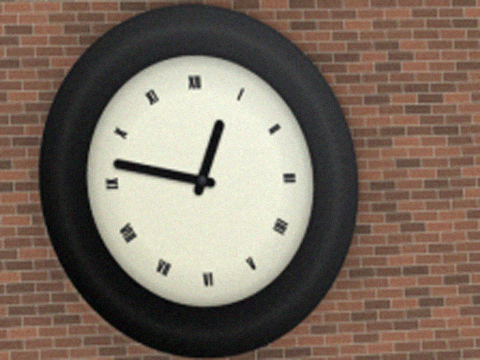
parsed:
12,47
